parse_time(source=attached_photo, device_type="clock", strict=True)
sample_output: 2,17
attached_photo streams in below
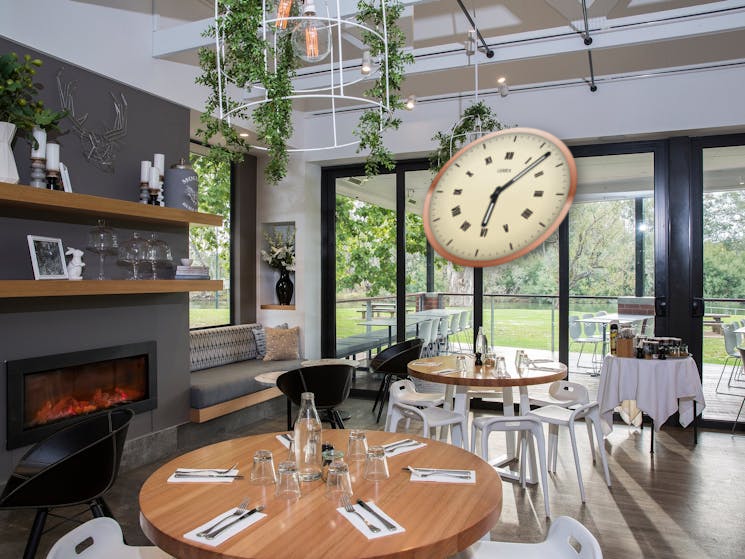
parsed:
6,07
